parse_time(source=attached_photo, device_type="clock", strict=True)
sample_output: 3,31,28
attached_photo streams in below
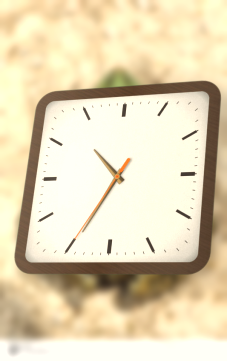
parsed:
10,34,35
